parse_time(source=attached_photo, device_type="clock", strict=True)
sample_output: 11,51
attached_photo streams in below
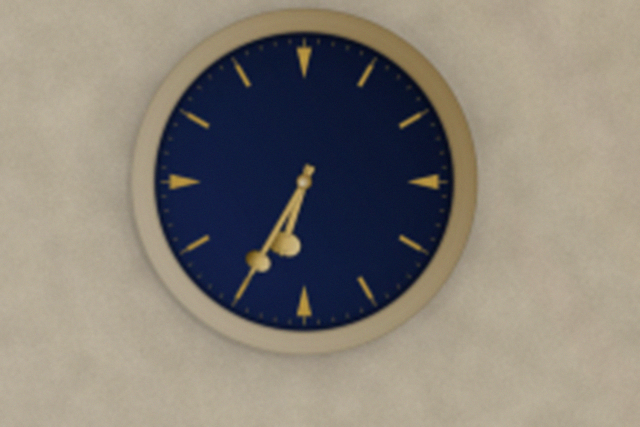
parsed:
6,35
